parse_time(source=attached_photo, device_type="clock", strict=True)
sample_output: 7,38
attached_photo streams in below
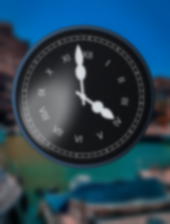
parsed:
3,58
